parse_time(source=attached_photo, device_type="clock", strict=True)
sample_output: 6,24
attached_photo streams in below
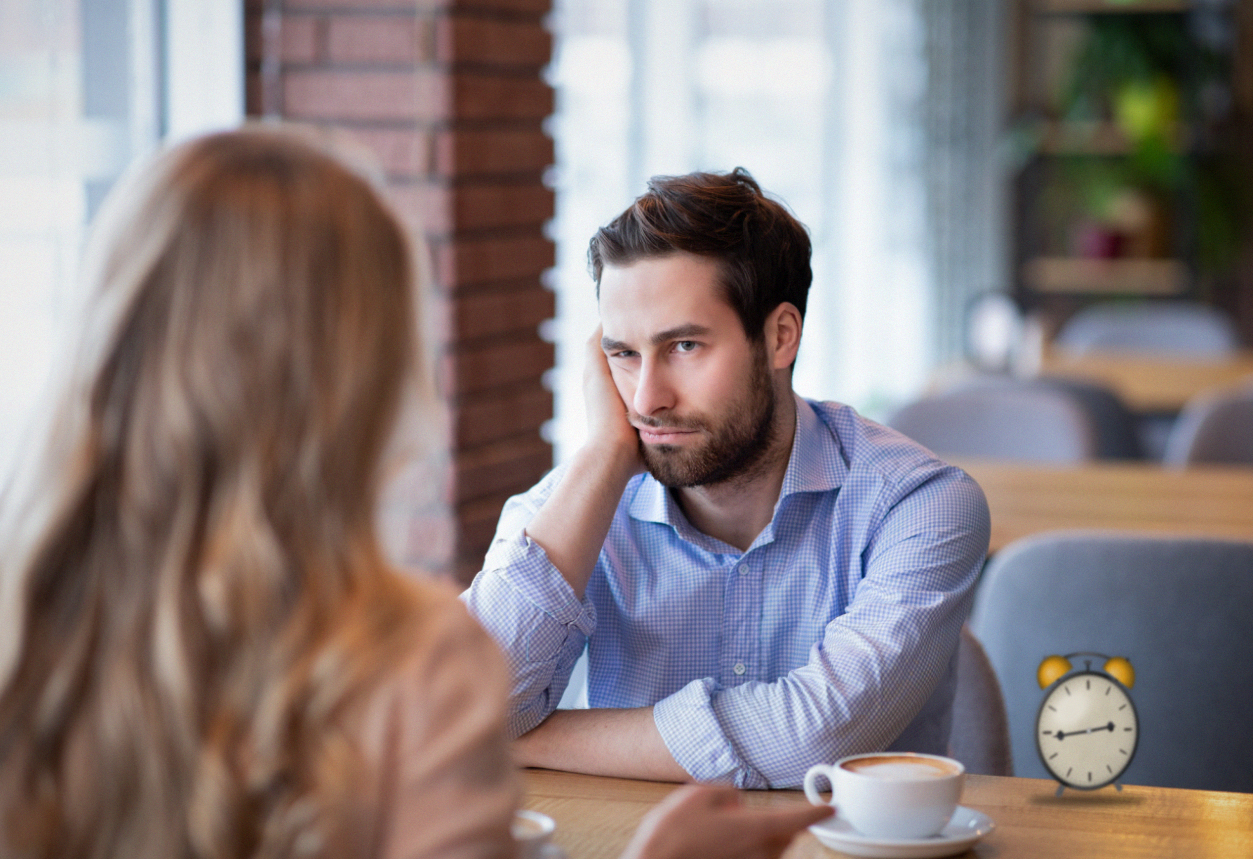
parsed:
2,44
